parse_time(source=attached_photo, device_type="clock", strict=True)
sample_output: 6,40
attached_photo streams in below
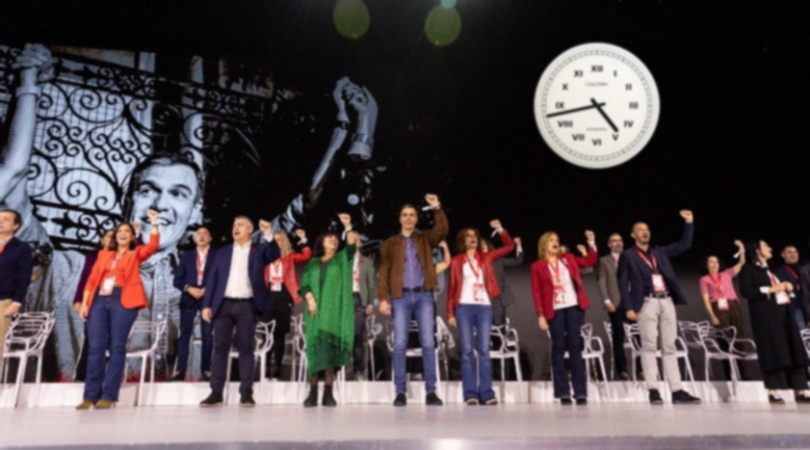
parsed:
4,43
